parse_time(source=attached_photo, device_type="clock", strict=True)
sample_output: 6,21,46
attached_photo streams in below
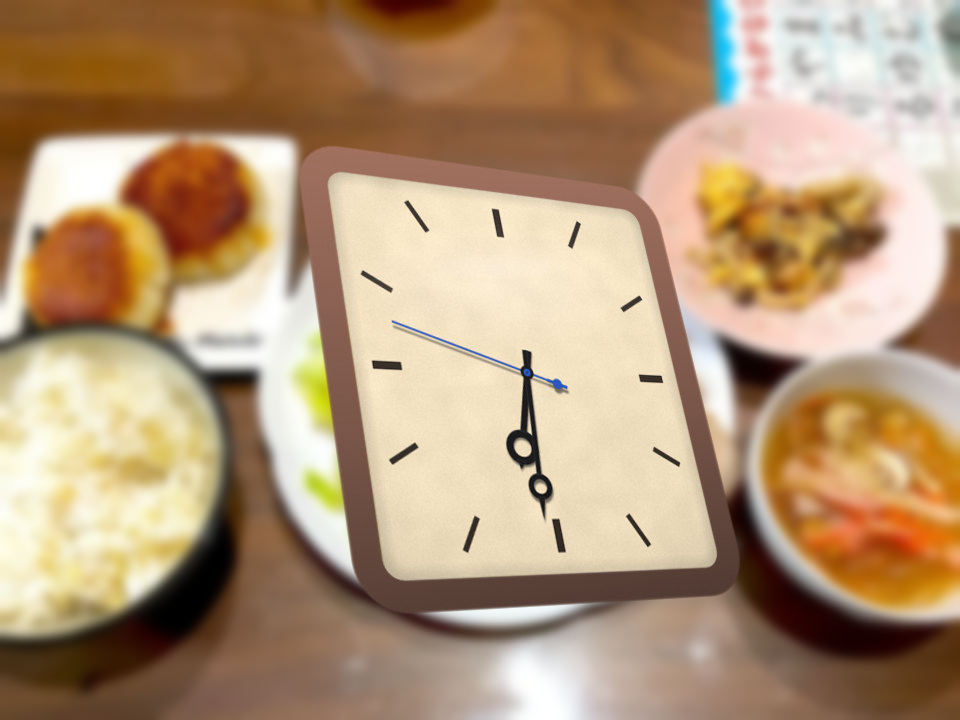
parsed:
6,30,48
